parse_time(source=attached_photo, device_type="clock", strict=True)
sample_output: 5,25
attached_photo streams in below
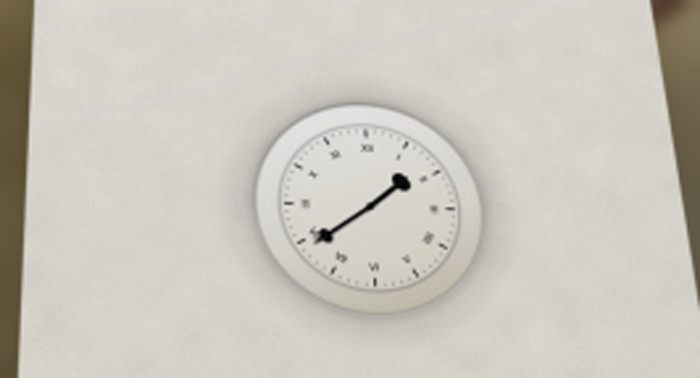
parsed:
1,39
